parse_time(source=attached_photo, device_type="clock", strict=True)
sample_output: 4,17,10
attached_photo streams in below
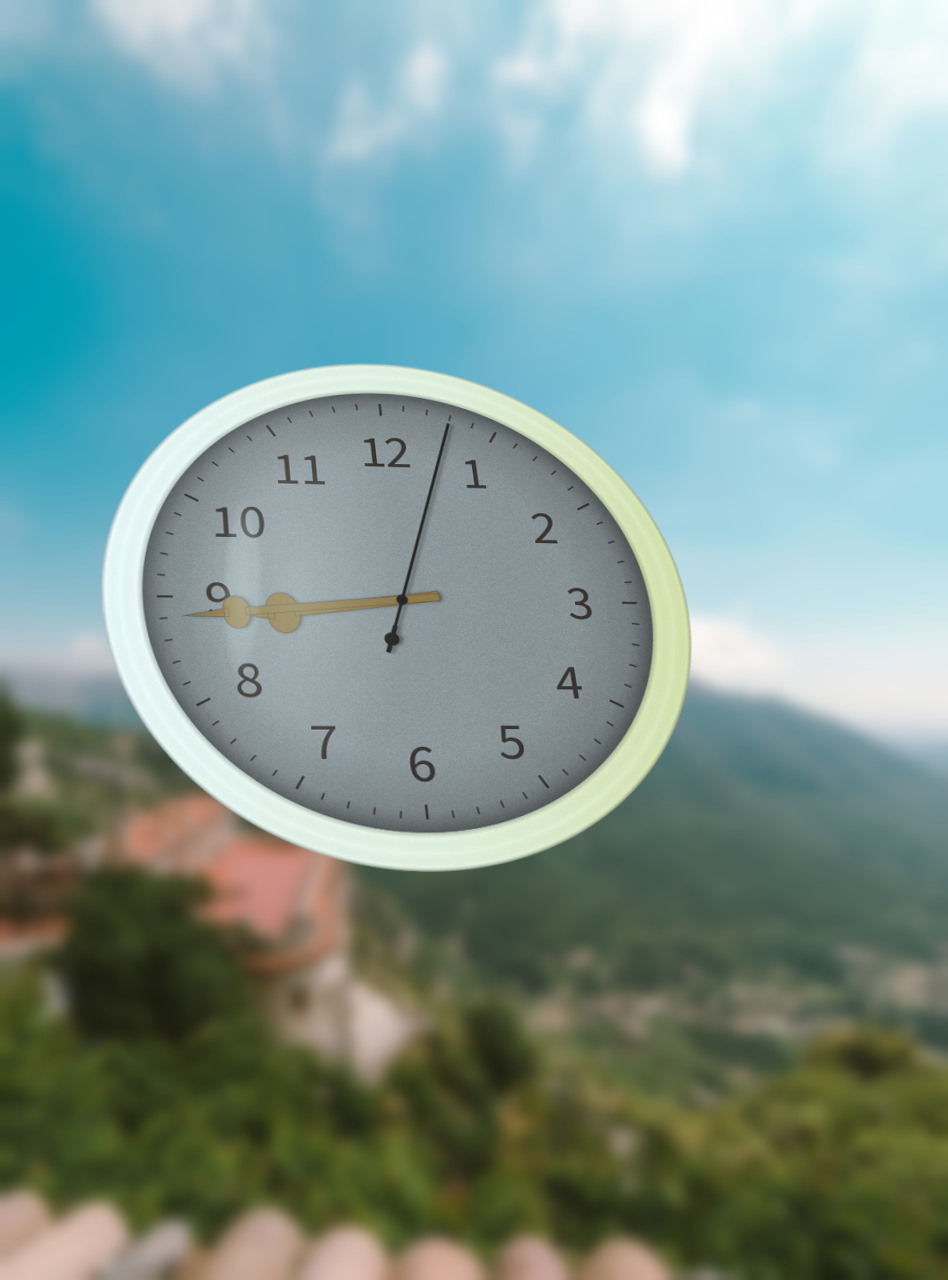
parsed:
8,44,03
